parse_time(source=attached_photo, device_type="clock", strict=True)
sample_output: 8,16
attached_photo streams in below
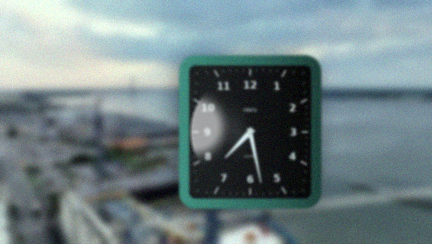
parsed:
7,28
